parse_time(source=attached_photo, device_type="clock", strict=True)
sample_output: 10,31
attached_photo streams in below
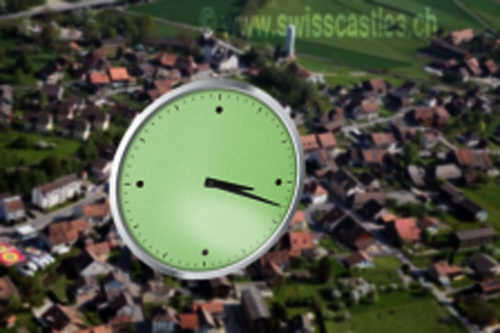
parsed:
3,18
